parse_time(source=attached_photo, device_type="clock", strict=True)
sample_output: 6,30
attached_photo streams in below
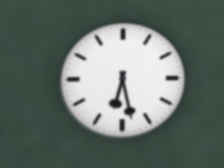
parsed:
6,28
